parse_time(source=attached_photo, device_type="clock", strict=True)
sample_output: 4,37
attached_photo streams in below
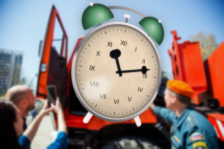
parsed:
11,13
